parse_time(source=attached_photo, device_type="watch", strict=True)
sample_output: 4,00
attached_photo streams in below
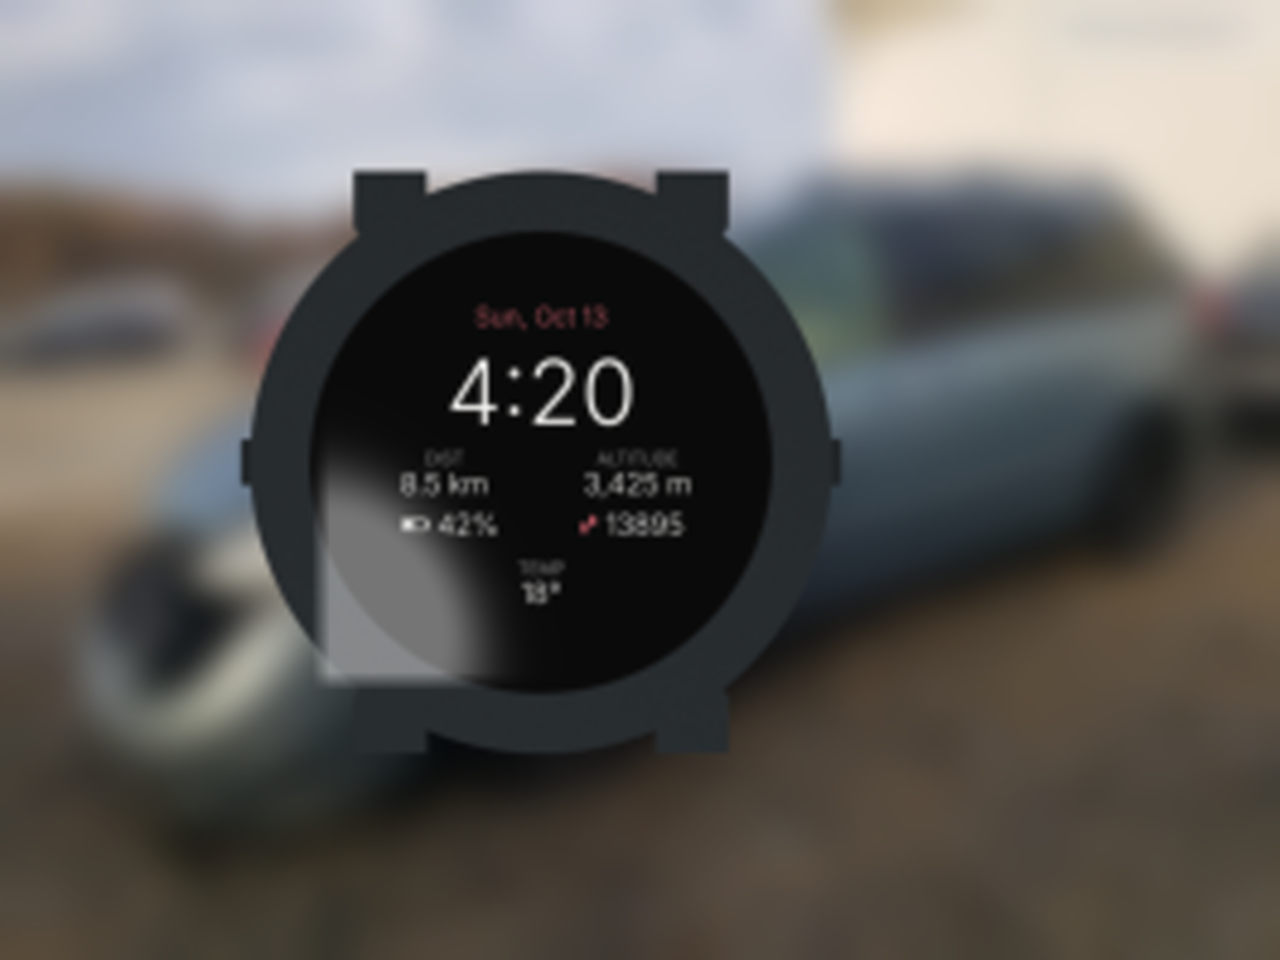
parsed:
4,20
